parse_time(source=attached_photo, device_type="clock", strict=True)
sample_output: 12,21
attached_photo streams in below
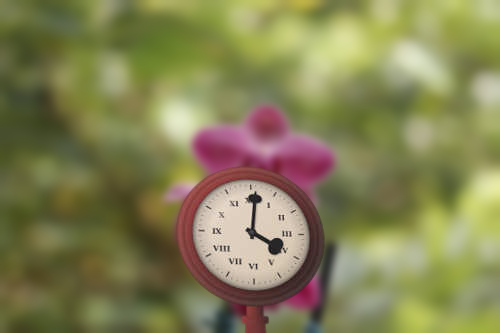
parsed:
4,01
